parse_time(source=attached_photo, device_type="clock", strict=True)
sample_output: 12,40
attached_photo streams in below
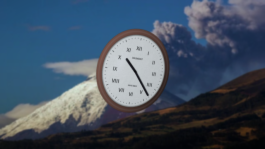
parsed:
10,23
